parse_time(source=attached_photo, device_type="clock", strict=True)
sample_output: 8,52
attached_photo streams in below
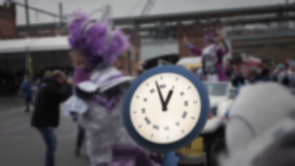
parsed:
12,58
